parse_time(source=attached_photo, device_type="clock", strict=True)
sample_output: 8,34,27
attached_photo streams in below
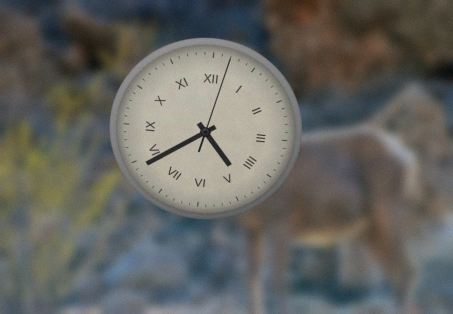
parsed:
4,39,02
